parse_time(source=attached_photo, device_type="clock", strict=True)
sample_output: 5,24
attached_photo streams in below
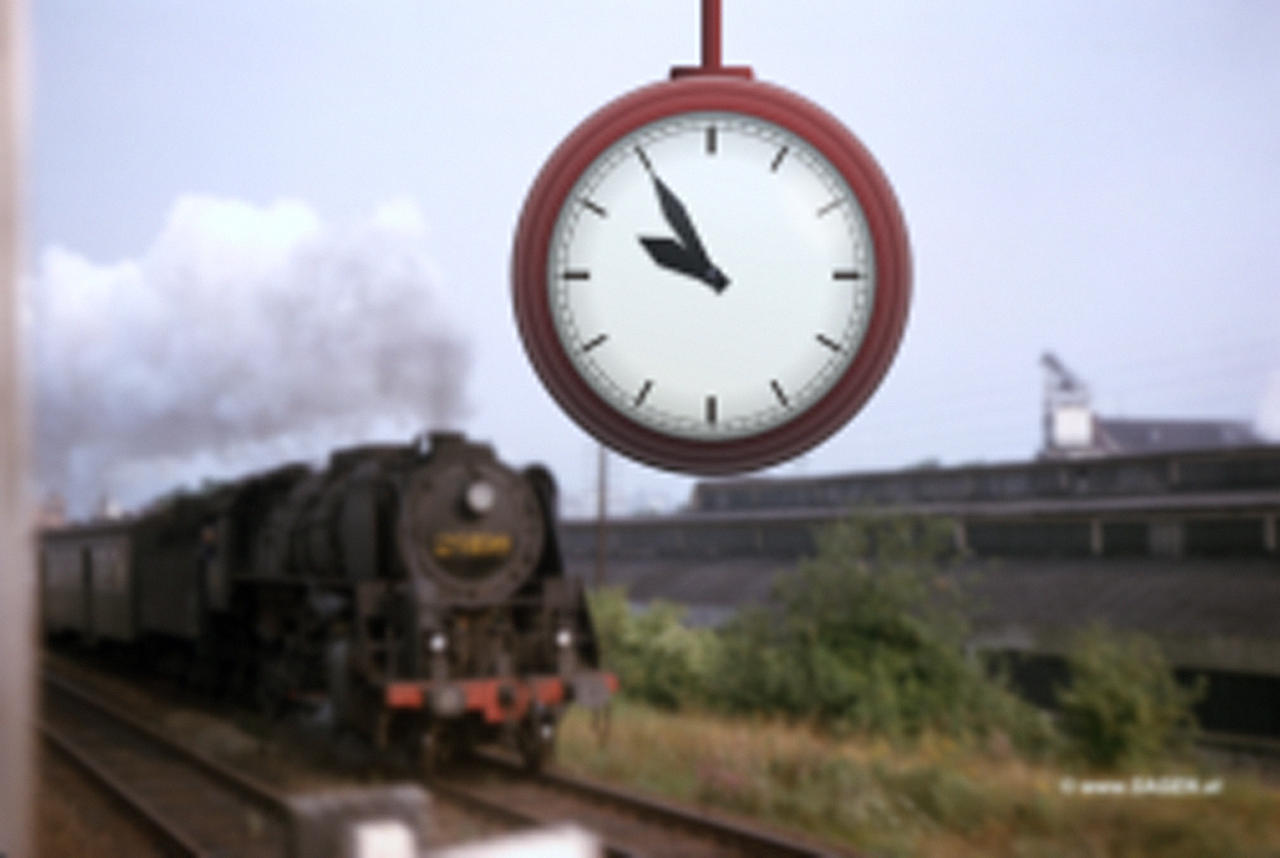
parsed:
9,55
